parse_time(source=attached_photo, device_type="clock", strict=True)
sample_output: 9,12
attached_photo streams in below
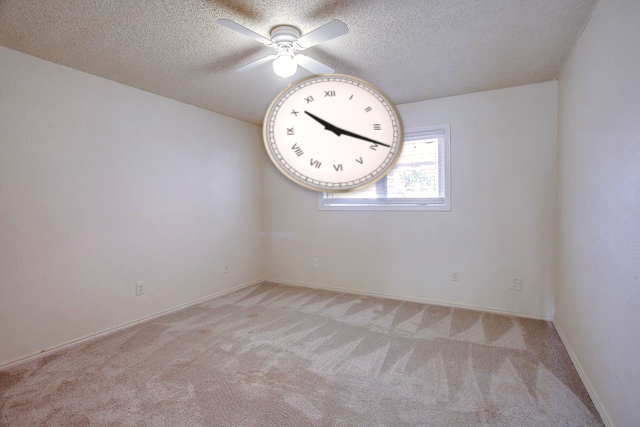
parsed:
10,19
